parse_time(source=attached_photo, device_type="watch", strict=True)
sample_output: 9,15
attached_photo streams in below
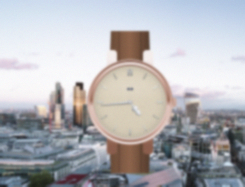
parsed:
4,44
